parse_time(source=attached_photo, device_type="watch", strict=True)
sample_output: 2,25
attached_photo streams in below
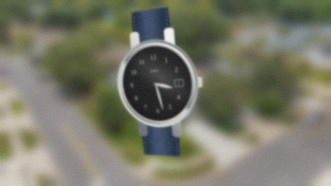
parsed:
3,28
